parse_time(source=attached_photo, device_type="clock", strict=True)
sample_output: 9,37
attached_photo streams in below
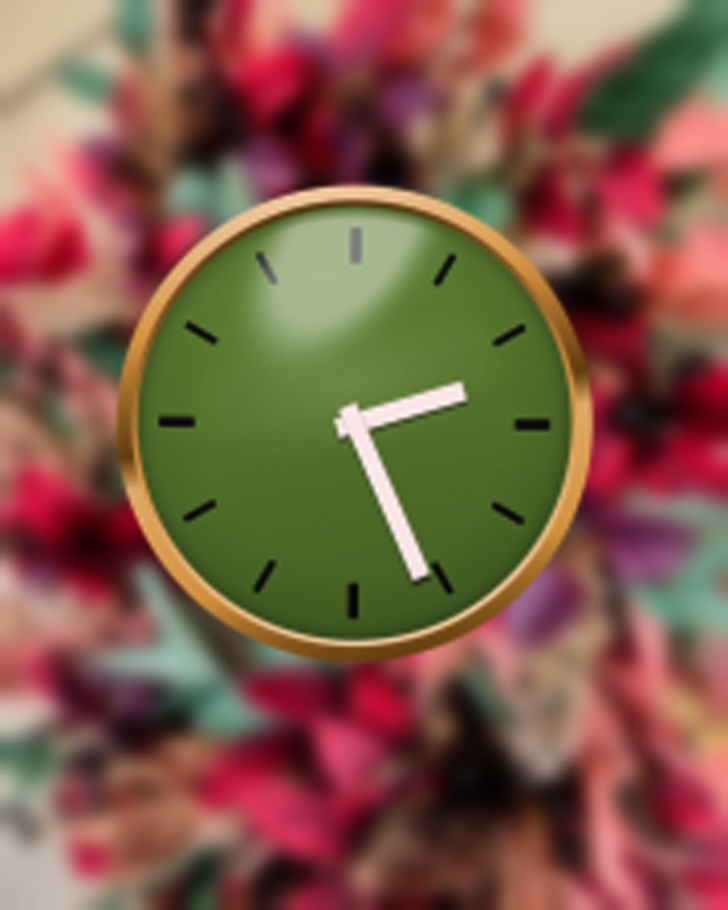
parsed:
2,26
